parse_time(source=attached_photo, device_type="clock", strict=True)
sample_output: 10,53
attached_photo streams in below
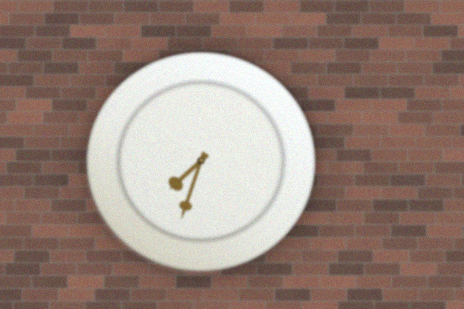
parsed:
7,33
